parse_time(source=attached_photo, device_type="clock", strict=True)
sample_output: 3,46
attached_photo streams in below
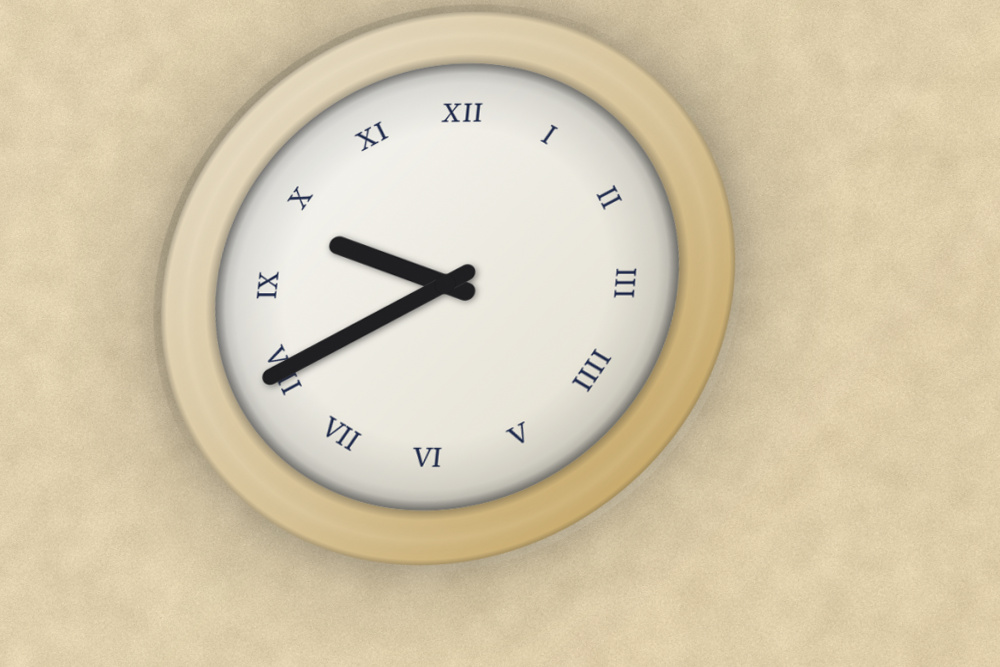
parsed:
9,40
